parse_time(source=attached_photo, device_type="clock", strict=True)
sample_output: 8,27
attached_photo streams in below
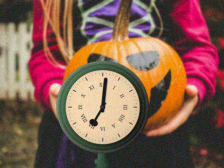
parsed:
7,01
